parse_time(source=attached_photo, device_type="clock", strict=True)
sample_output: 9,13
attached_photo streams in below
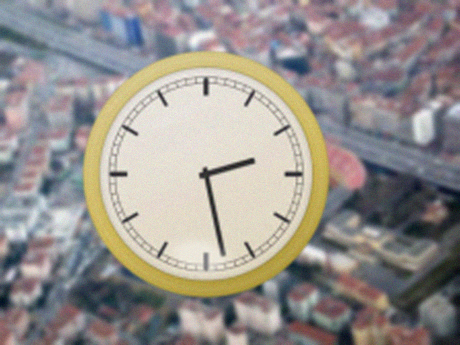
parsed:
2,28
